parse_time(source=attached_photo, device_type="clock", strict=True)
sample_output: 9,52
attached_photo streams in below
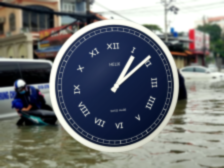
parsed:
1,09
